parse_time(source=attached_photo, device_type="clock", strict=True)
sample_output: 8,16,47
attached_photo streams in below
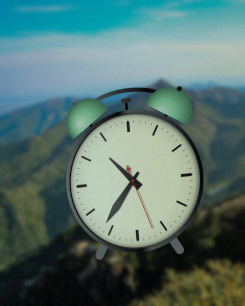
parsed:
10,36,27
